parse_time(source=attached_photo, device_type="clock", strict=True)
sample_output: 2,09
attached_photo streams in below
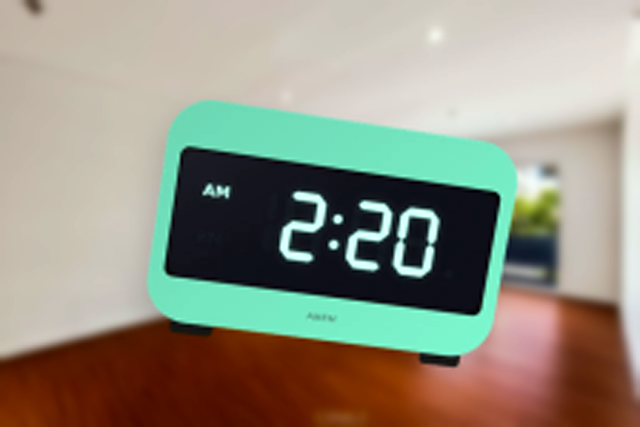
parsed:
2,20
